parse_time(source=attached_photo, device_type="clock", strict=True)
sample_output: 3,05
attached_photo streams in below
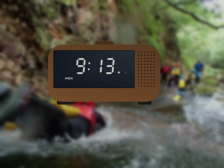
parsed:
9,13
